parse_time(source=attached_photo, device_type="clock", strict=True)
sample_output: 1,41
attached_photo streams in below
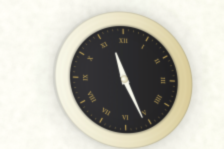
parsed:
11,26
